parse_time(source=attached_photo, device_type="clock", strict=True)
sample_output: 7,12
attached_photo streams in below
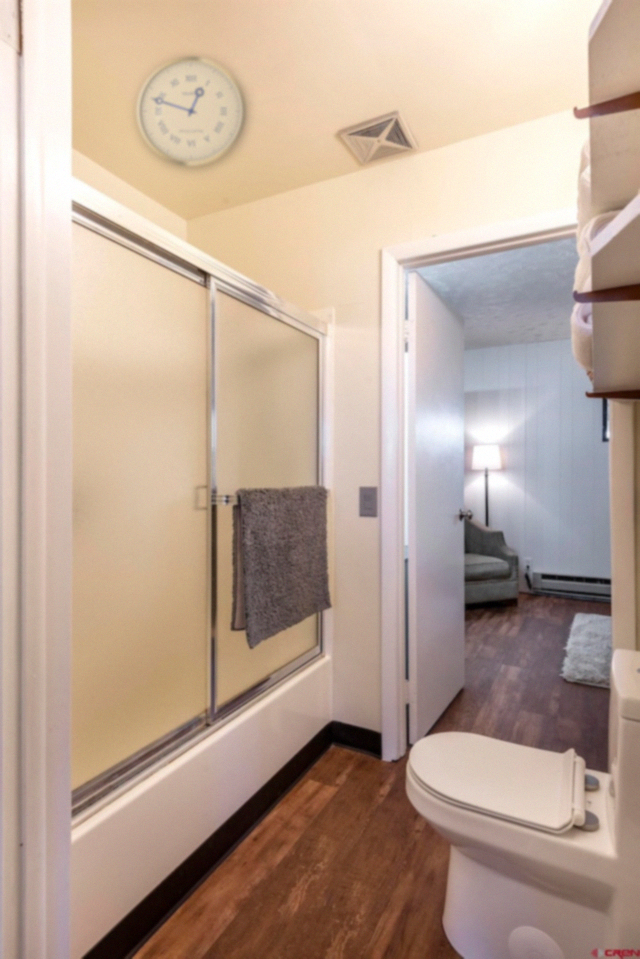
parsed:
12,48
